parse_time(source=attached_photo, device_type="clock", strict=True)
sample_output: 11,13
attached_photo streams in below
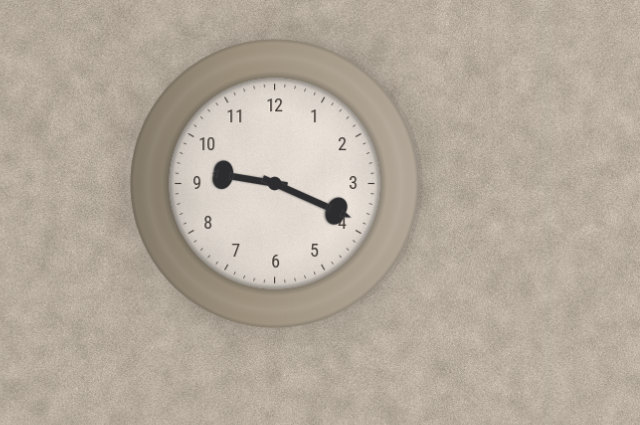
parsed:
9,19
